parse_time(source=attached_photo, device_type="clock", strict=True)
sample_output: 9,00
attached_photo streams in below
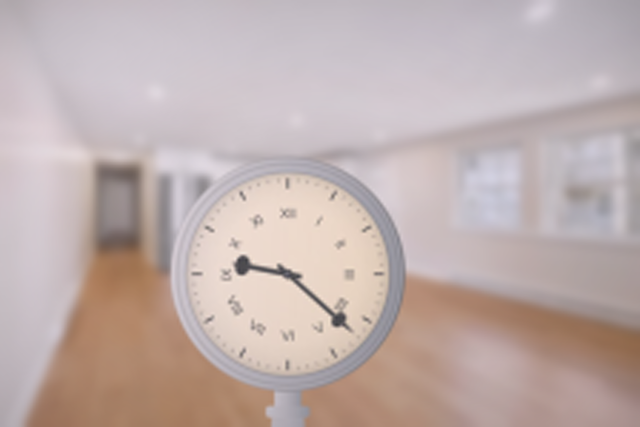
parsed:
9,22
